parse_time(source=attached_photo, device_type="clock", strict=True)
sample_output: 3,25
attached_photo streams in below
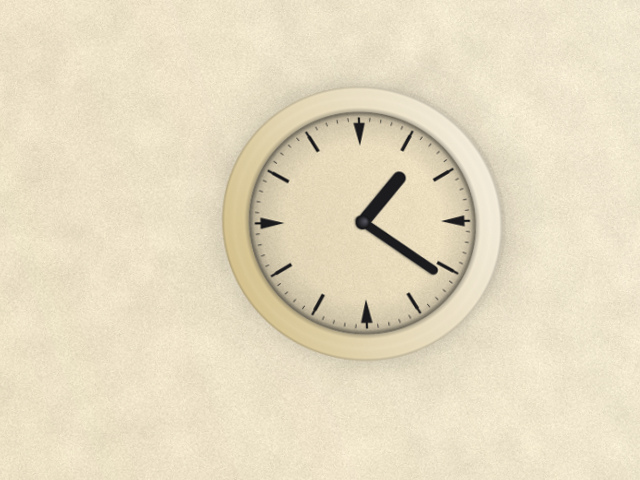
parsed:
1,21
